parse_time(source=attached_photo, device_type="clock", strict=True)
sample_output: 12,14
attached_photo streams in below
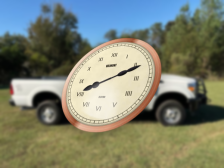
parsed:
8,11
